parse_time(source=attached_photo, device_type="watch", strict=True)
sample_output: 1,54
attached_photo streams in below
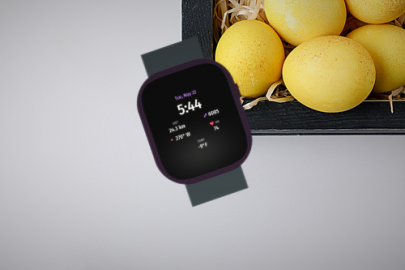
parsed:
5,44
